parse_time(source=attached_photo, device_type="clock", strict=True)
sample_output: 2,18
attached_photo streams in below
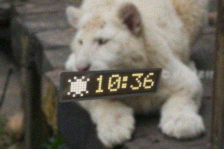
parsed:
10,36
